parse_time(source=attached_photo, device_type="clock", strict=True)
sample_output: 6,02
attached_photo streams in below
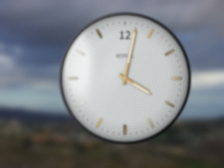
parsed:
4,02
